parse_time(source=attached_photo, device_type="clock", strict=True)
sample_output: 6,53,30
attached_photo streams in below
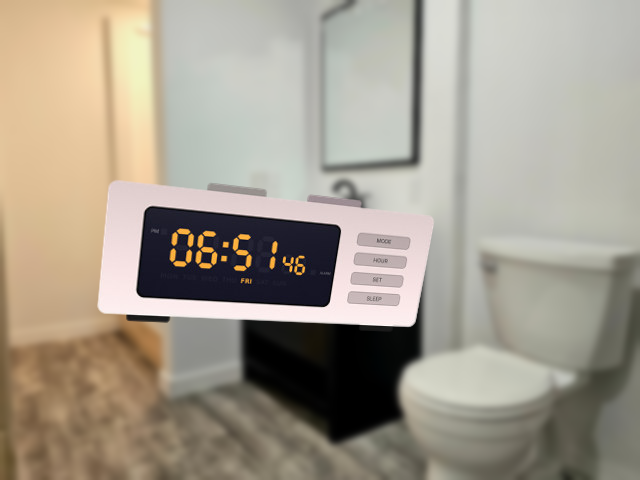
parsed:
6,51,46
